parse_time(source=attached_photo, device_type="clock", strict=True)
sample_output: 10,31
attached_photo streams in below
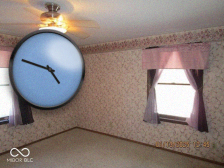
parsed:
4,48
